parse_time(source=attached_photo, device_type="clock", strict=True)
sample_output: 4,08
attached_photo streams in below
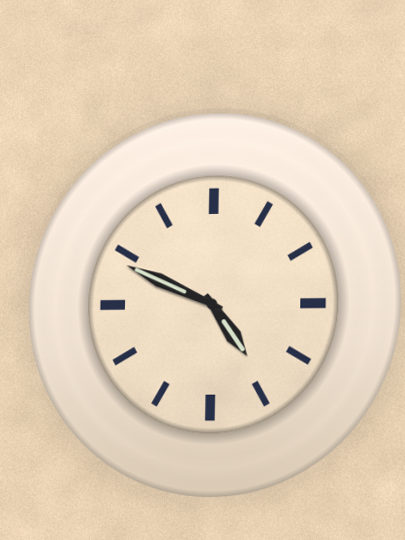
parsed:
4,49
